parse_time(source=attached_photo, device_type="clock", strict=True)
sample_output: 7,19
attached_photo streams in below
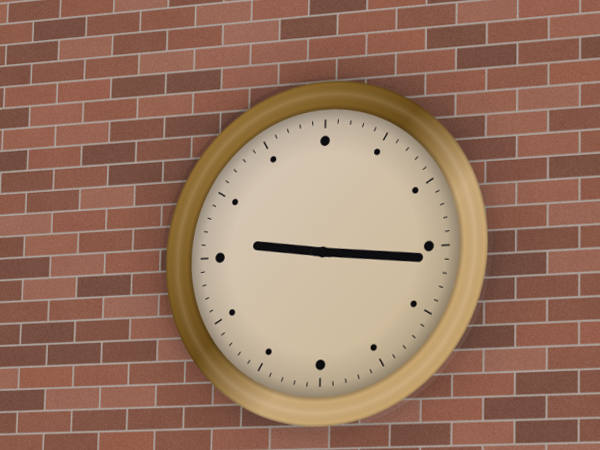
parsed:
9,16
